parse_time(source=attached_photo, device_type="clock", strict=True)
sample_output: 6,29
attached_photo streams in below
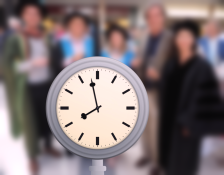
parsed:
7,58
